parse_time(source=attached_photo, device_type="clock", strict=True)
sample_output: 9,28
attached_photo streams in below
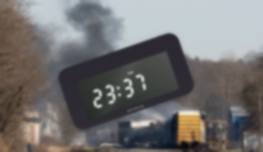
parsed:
23,37
